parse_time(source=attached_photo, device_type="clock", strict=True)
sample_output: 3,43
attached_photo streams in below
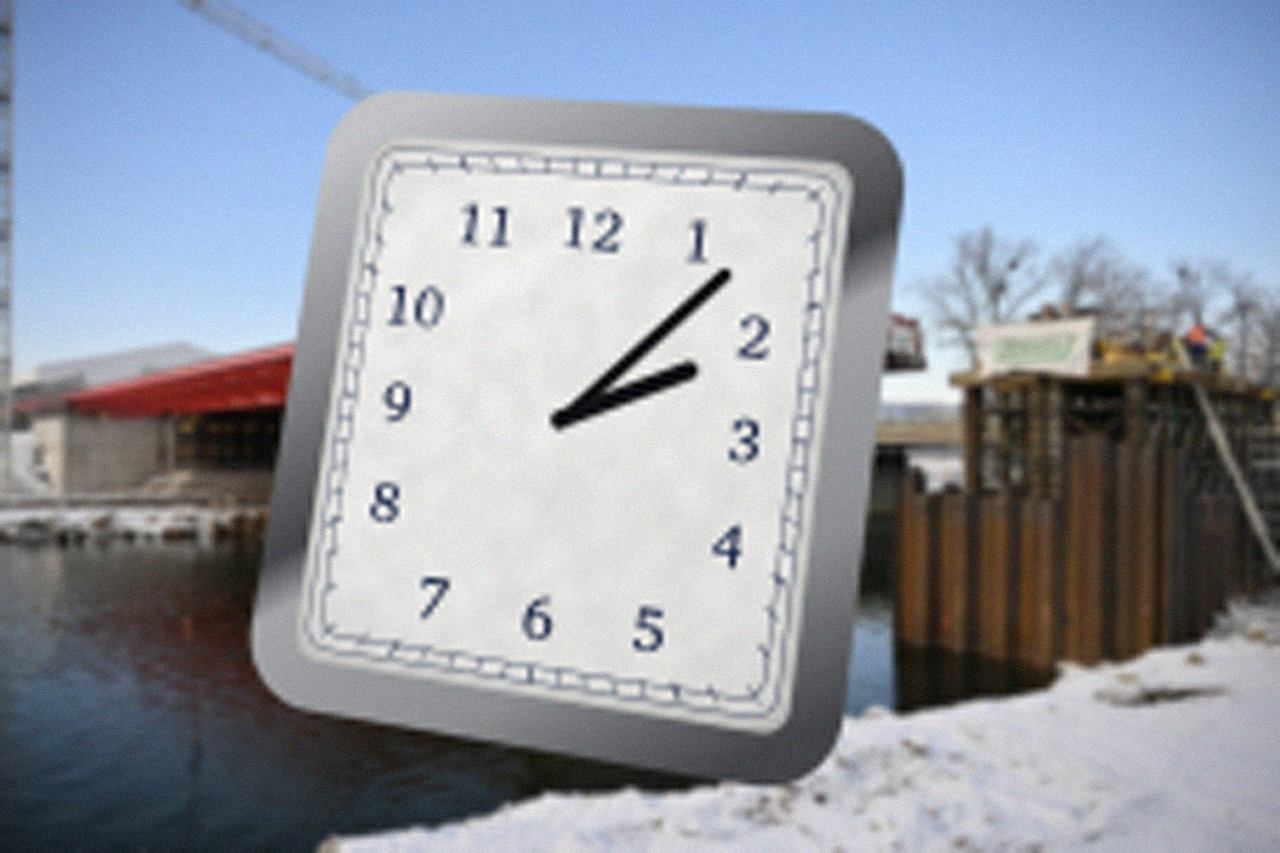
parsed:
2,07
